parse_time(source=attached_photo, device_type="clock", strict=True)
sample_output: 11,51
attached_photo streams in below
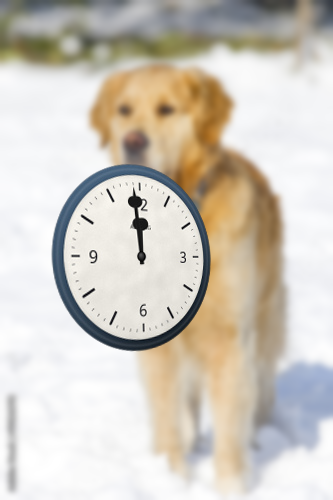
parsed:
11,59
